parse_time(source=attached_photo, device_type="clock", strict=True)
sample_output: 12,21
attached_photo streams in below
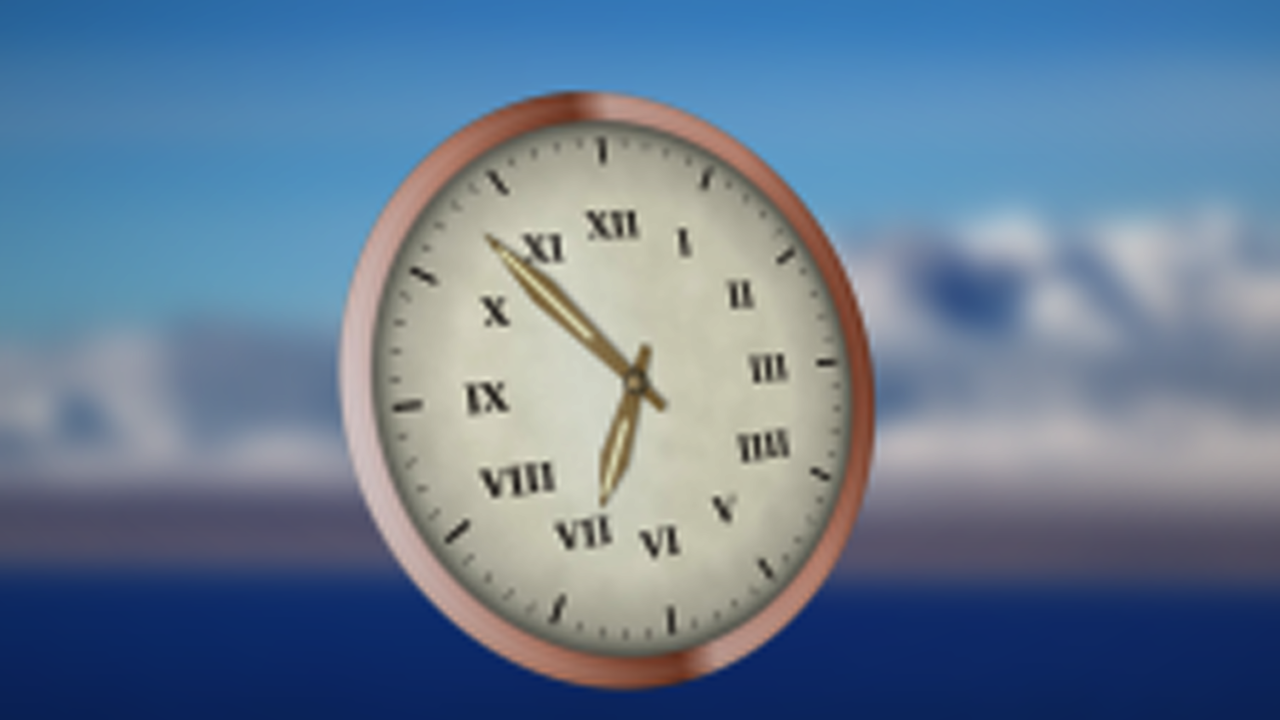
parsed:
6,53
